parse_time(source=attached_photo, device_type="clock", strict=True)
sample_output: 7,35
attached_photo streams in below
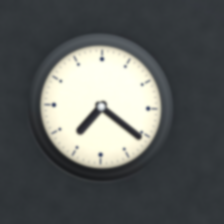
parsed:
7,21
